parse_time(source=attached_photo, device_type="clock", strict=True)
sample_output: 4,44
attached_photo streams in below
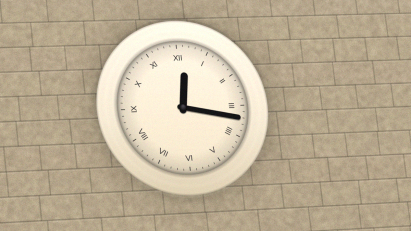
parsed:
12,17
